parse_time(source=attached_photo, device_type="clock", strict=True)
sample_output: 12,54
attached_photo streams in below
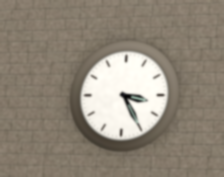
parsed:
3,25
